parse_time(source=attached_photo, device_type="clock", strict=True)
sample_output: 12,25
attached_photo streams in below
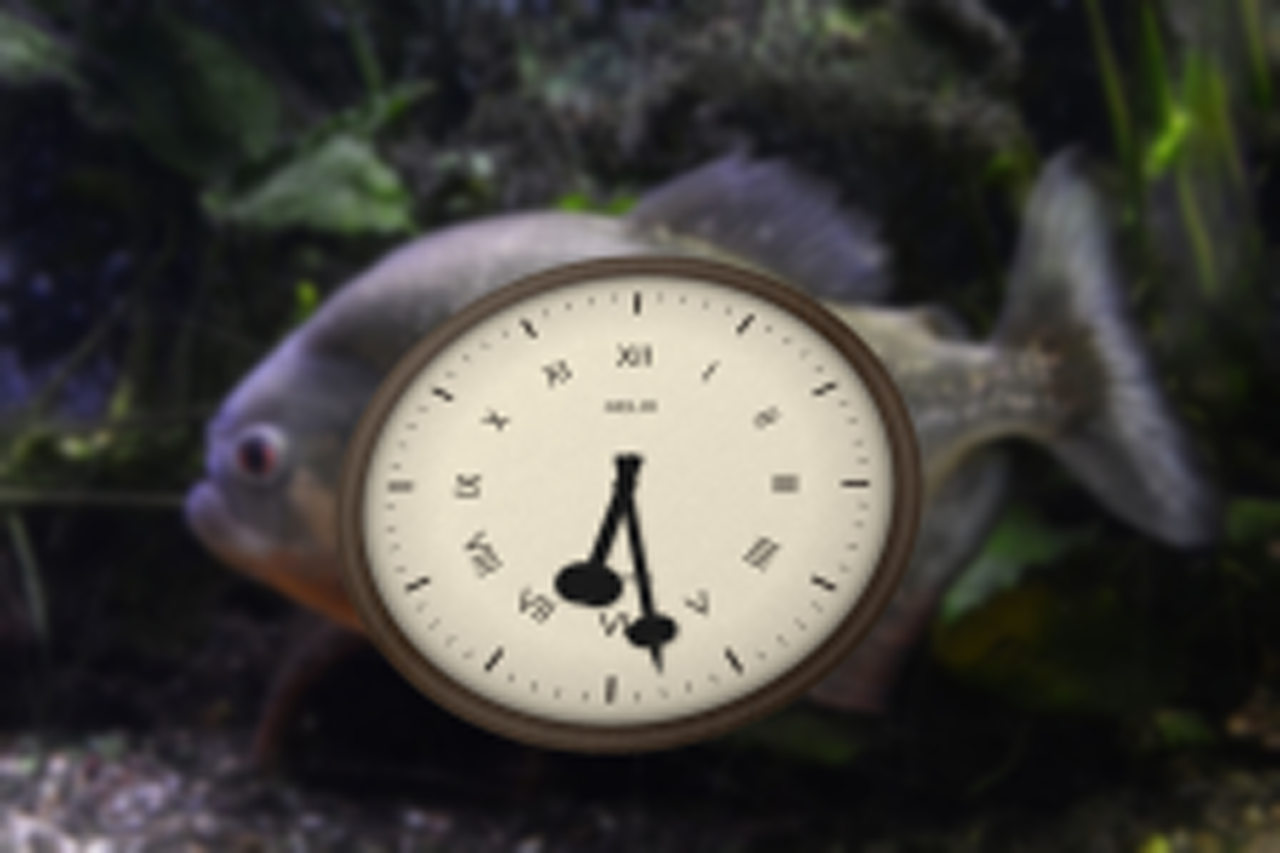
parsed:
6,28
